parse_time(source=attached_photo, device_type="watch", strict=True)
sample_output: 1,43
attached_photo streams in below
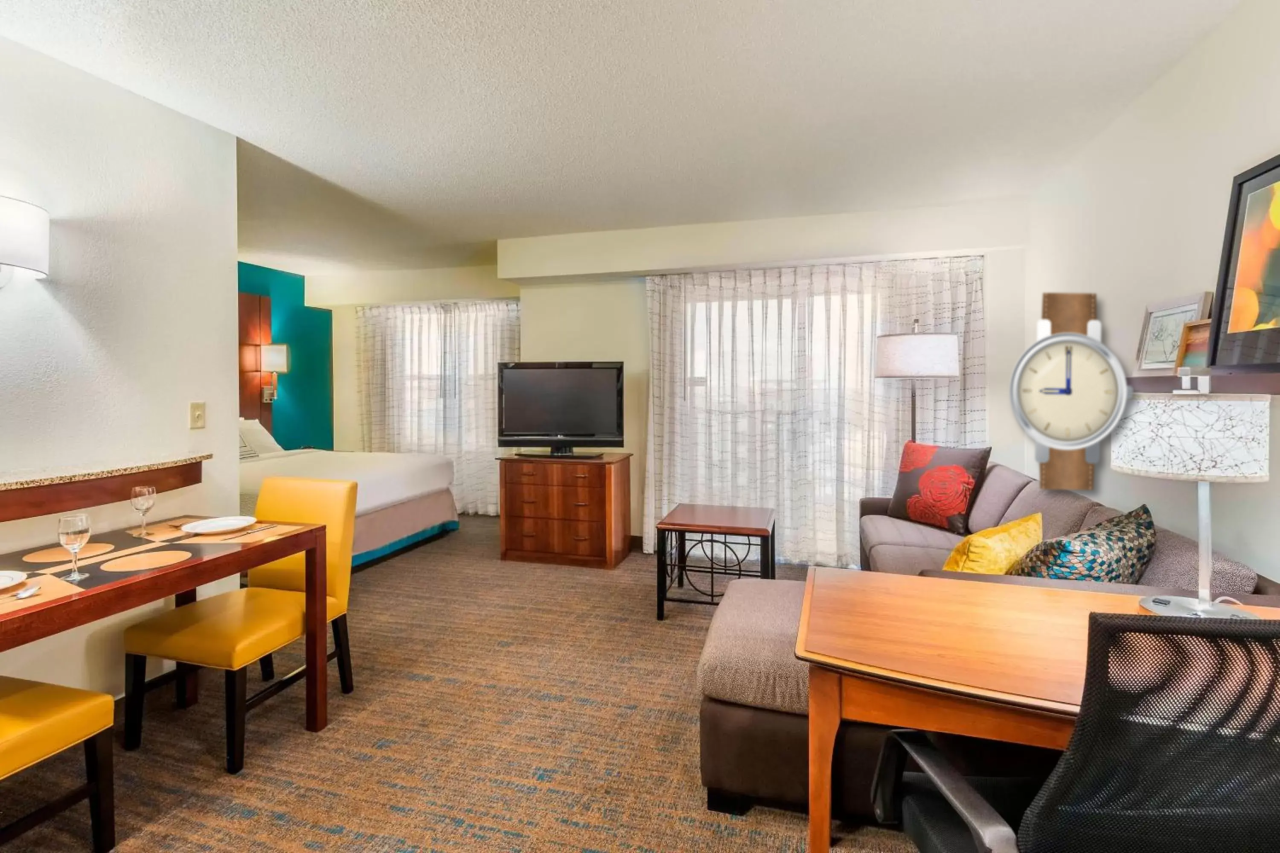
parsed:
9,00
